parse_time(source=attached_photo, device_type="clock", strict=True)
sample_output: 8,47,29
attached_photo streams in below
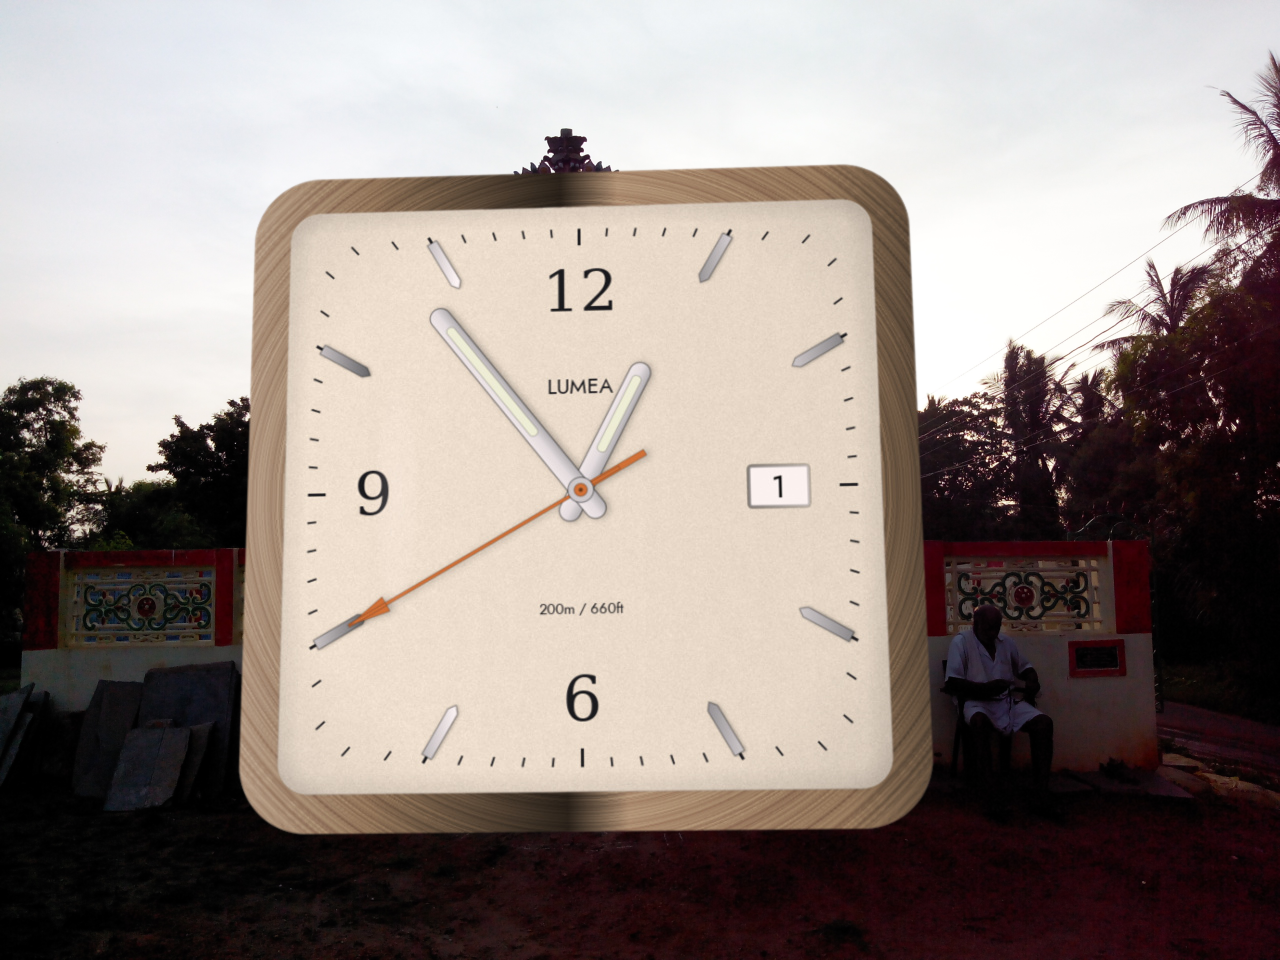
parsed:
12,53,40
